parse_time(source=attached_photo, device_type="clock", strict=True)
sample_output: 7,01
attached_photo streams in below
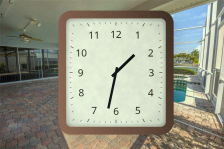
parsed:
1,32
